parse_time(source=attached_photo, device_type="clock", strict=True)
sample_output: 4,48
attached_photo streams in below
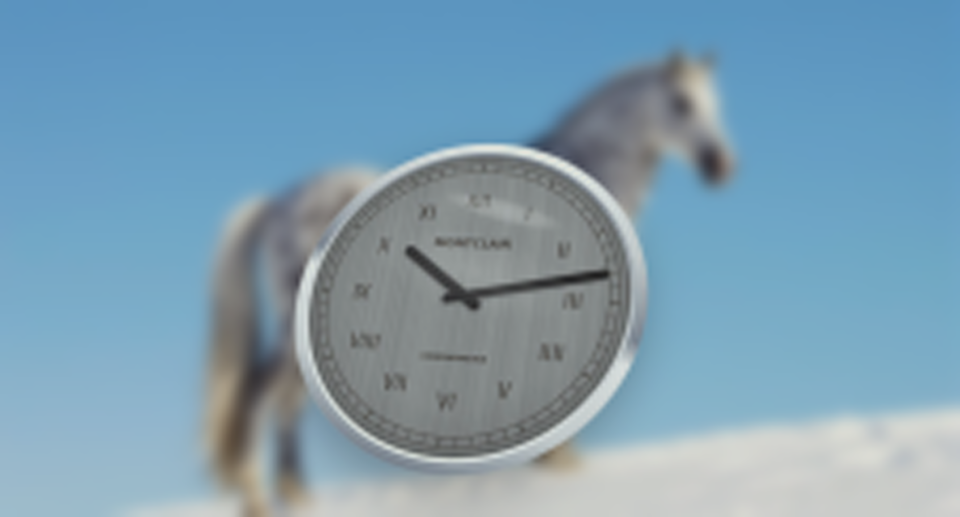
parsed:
10,13
